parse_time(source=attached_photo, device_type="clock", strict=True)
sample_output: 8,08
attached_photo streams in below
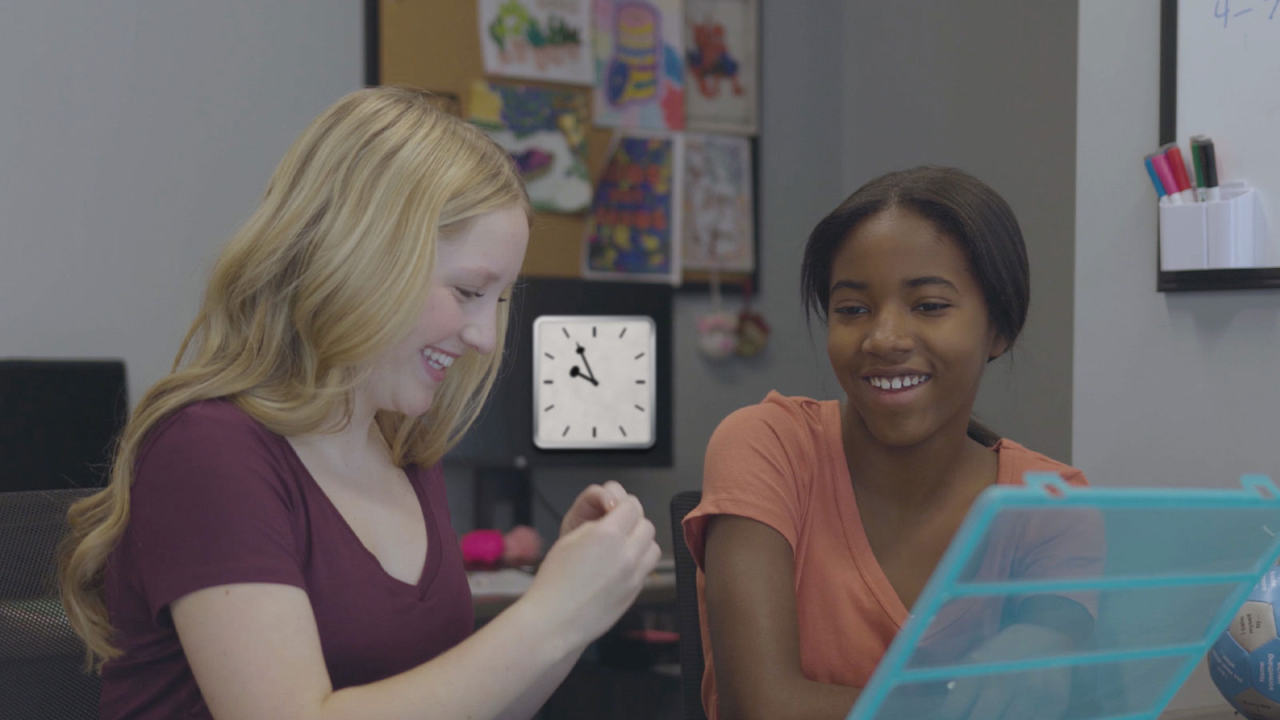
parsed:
9,56
